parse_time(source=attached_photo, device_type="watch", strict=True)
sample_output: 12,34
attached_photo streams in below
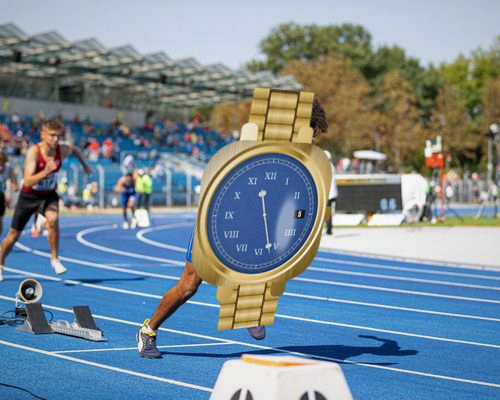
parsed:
11,27
